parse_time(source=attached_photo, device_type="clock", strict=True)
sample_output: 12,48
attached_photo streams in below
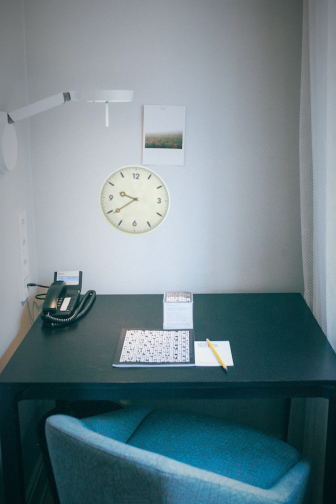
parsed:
9,39
